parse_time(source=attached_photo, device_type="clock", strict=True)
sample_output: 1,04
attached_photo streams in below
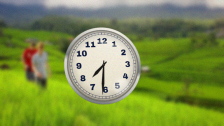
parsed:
7,31
